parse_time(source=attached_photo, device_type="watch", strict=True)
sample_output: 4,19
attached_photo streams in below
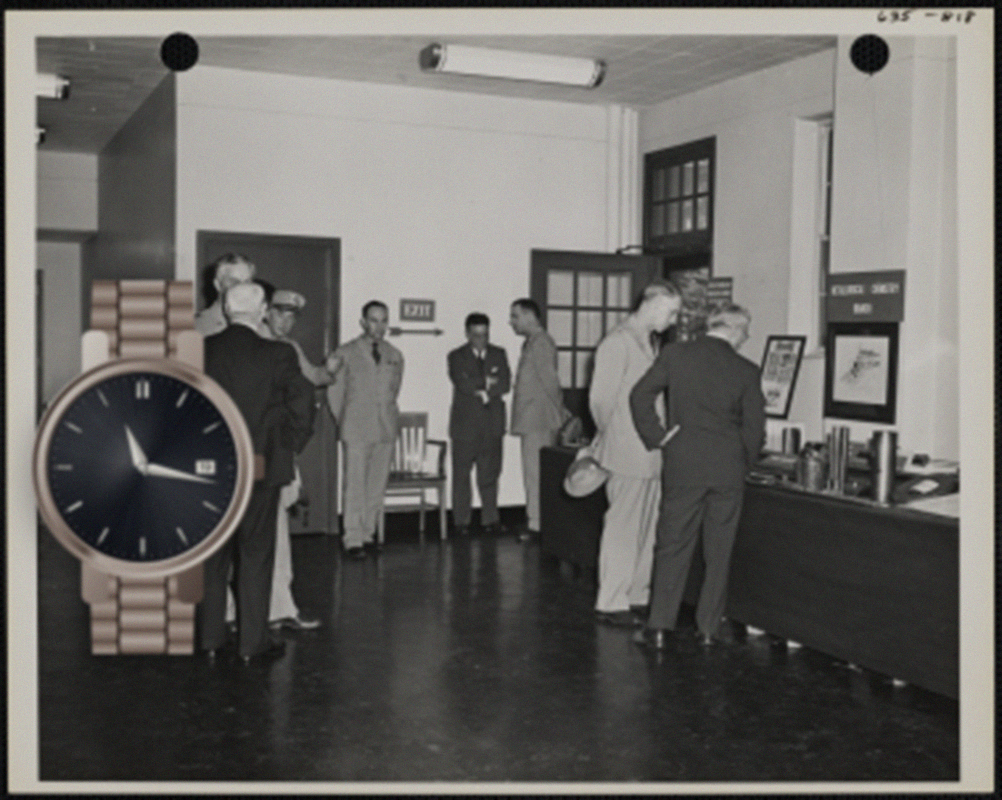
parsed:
11,17
